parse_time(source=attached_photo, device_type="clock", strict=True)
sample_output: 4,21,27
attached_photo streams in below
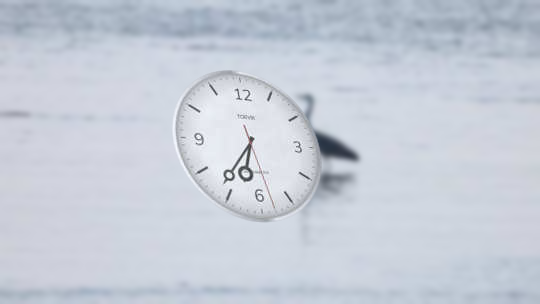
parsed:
6,36,28
